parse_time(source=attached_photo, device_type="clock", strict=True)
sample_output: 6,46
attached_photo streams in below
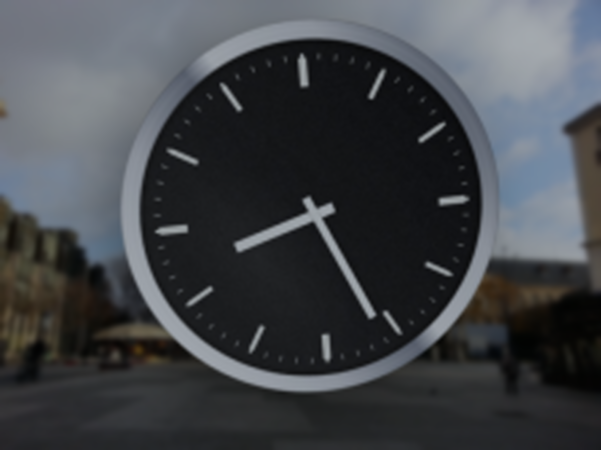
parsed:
8,26
